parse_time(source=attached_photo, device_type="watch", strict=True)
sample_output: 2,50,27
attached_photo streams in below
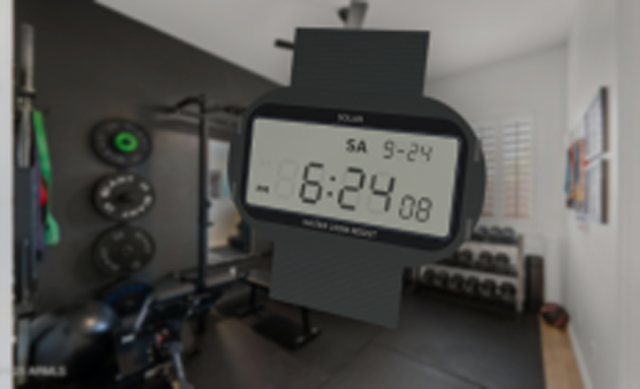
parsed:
6,24,08
